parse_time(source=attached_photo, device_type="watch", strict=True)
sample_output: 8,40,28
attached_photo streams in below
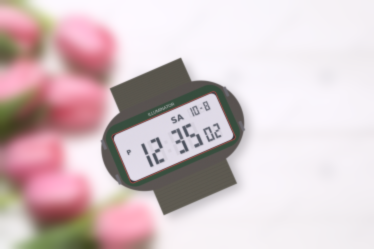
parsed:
12,35,02
